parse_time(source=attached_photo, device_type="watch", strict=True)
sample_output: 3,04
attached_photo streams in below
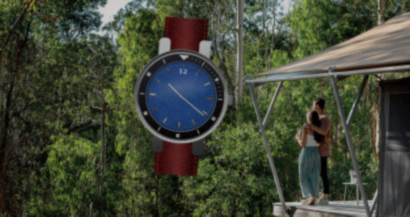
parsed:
10,21
